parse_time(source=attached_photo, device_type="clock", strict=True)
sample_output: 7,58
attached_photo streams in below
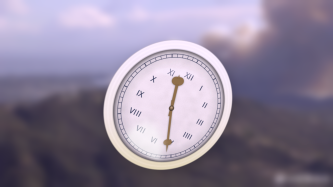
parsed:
11,26
